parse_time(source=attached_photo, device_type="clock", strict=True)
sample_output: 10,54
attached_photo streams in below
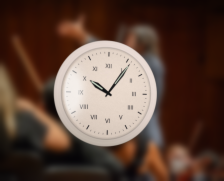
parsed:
10,06
